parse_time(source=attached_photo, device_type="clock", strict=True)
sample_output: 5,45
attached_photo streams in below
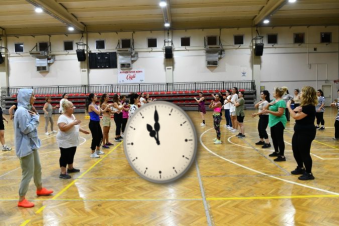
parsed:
11,00
